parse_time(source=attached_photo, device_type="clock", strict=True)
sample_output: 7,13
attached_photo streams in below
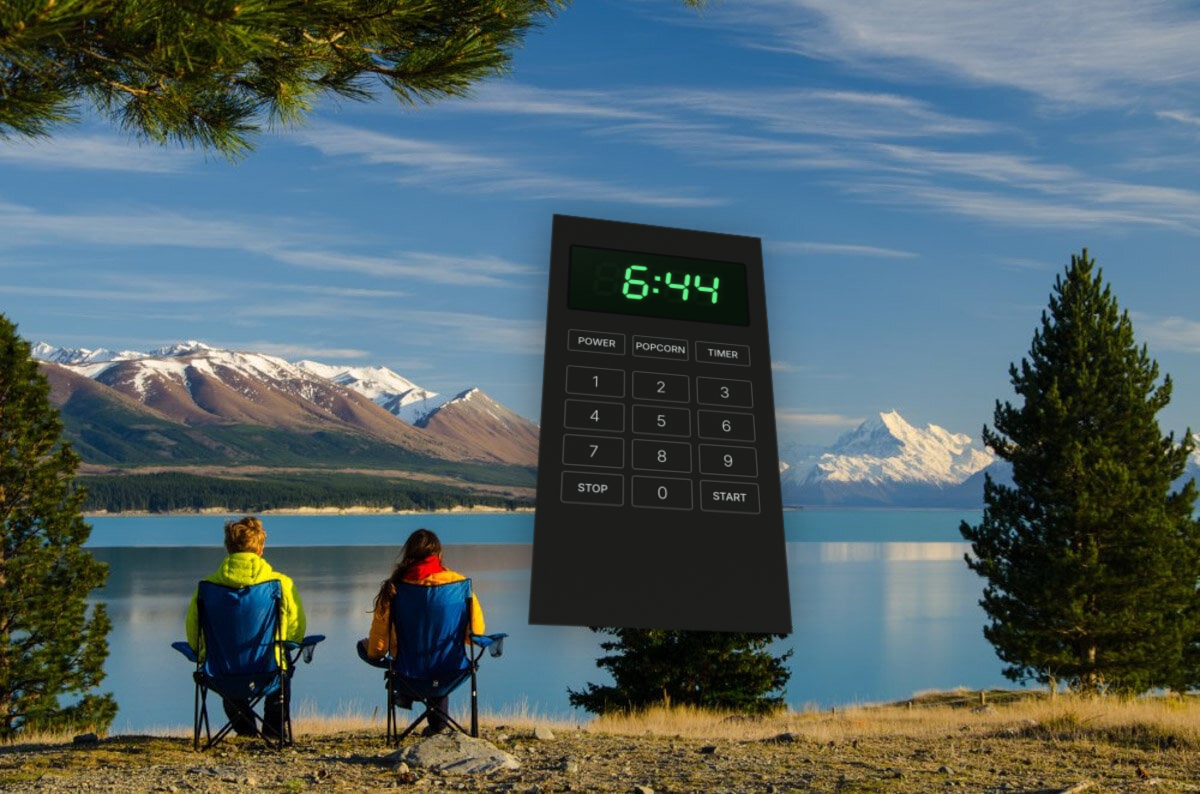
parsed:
6,44
